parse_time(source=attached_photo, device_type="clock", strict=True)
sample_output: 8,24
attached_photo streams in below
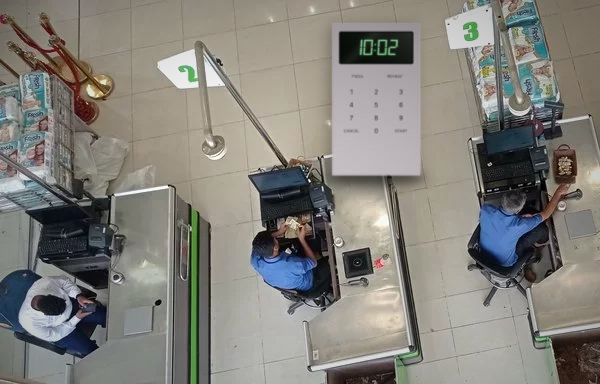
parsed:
10,02
